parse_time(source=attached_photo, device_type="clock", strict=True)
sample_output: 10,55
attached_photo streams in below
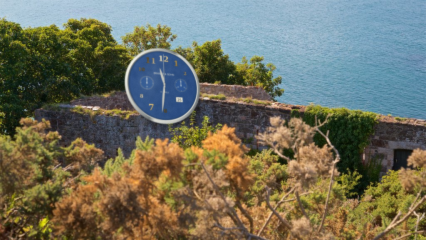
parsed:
11,31
